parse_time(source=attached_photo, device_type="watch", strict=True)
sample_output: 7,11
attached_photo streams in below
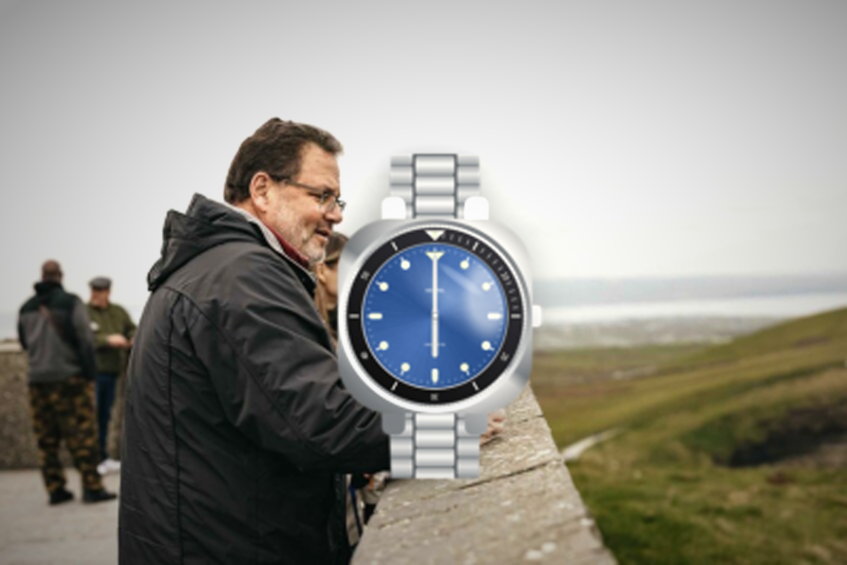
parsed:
6,00
